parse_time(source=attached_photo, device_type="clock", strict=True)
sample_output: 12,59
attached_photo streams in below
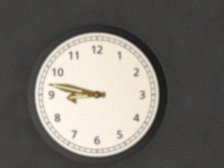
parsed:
8,47
